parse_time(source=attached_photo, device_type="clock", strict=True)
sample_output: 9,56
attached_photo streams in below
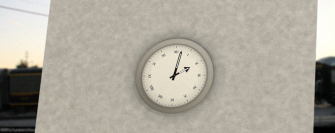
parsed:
2,02
